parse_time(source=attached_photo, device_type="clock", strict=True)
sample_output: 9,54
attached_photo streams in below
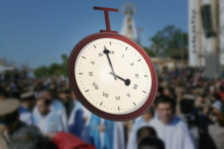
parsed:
3,58
